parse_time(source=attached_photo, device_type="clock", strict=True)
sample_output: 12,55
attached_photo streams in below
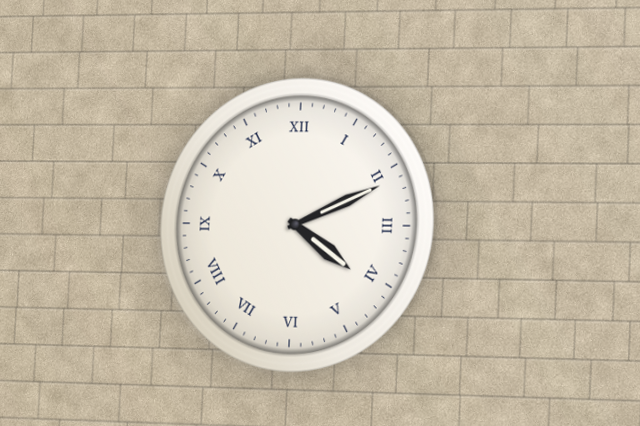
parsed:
4,11
